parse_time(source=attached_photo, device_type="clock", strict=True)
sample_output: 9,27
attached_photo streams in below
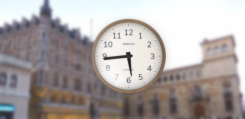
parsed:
5,44
